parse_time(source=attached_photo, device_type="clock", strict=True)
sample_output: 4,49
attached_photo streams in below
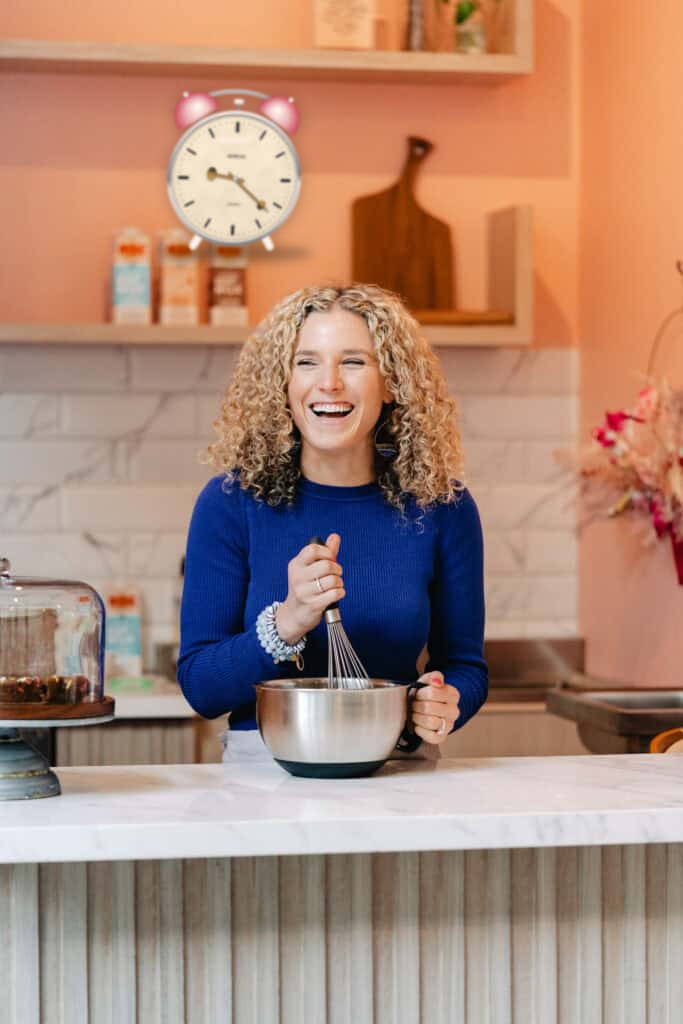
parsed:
9,22
